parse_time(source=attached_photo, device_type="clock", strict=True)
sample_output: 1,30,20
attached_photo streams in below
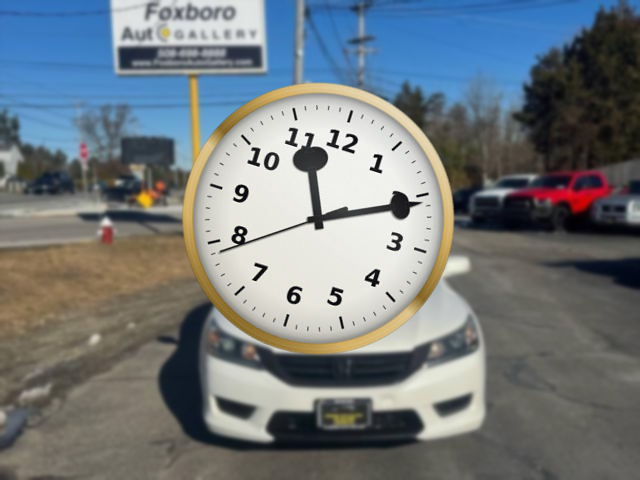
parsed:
11,10,39
